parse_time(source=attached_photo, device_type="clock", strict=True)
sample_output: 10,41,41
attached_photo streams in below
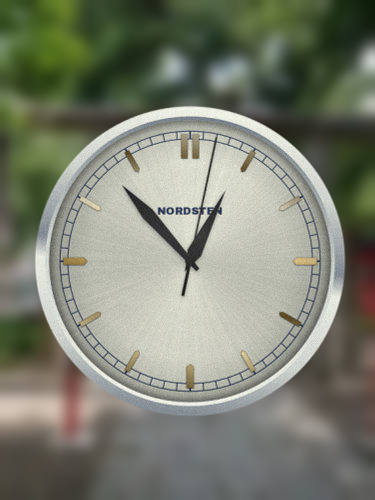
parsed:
12,53,02
